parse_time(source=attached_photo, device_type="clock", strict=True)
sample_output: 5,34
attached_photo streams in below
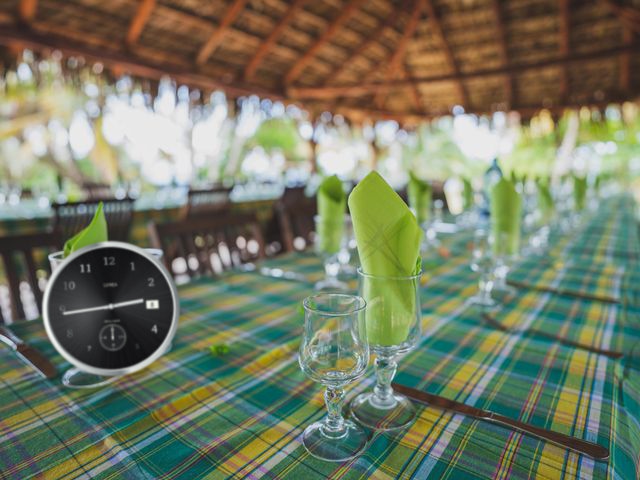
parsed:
2,44
